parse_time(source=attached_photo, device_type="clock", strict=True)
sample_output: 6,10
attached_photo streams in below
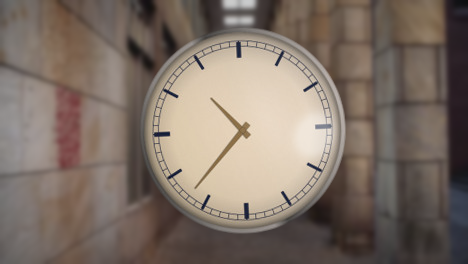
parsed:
10,37
